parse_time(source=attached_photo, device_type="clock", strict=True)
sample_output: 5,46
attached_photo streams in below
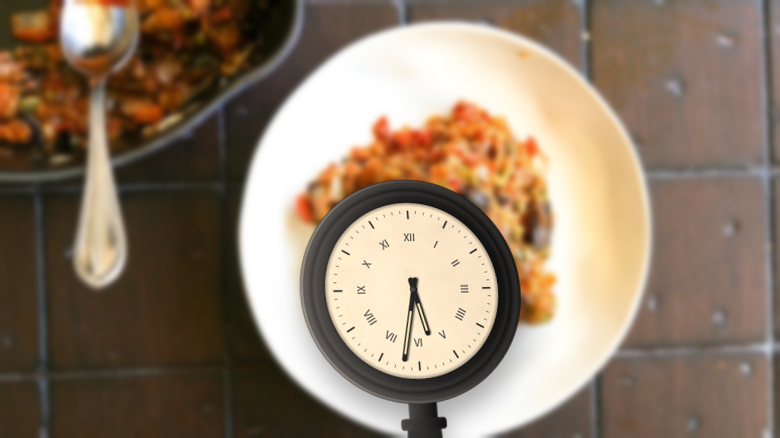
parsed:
5,32
